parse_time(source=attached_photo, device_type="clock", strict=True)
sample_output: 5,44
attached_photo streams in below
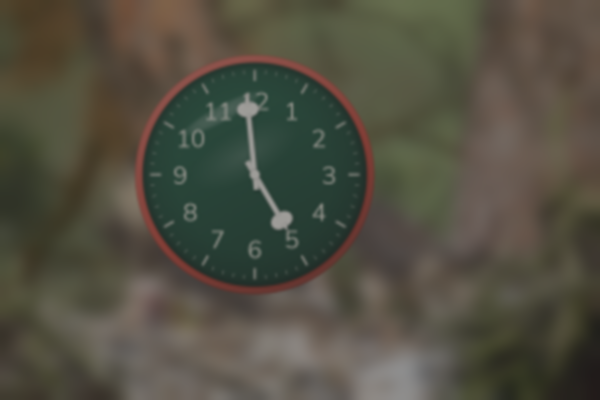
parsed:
4,59
